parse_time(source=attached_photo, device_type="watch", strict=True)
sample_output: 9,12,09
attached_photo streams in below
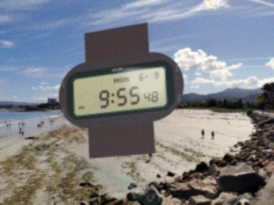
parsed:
9,55,48
